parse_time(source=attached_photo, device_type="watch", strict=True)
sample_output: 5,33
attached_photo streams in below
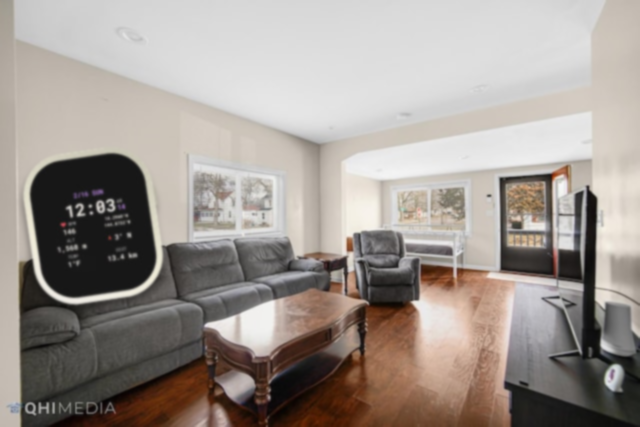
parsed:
12,03
